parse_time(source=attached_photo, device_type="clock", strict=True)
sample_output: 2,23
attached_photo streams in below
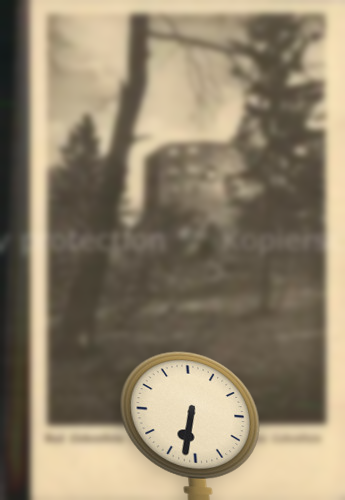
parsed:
6,32
